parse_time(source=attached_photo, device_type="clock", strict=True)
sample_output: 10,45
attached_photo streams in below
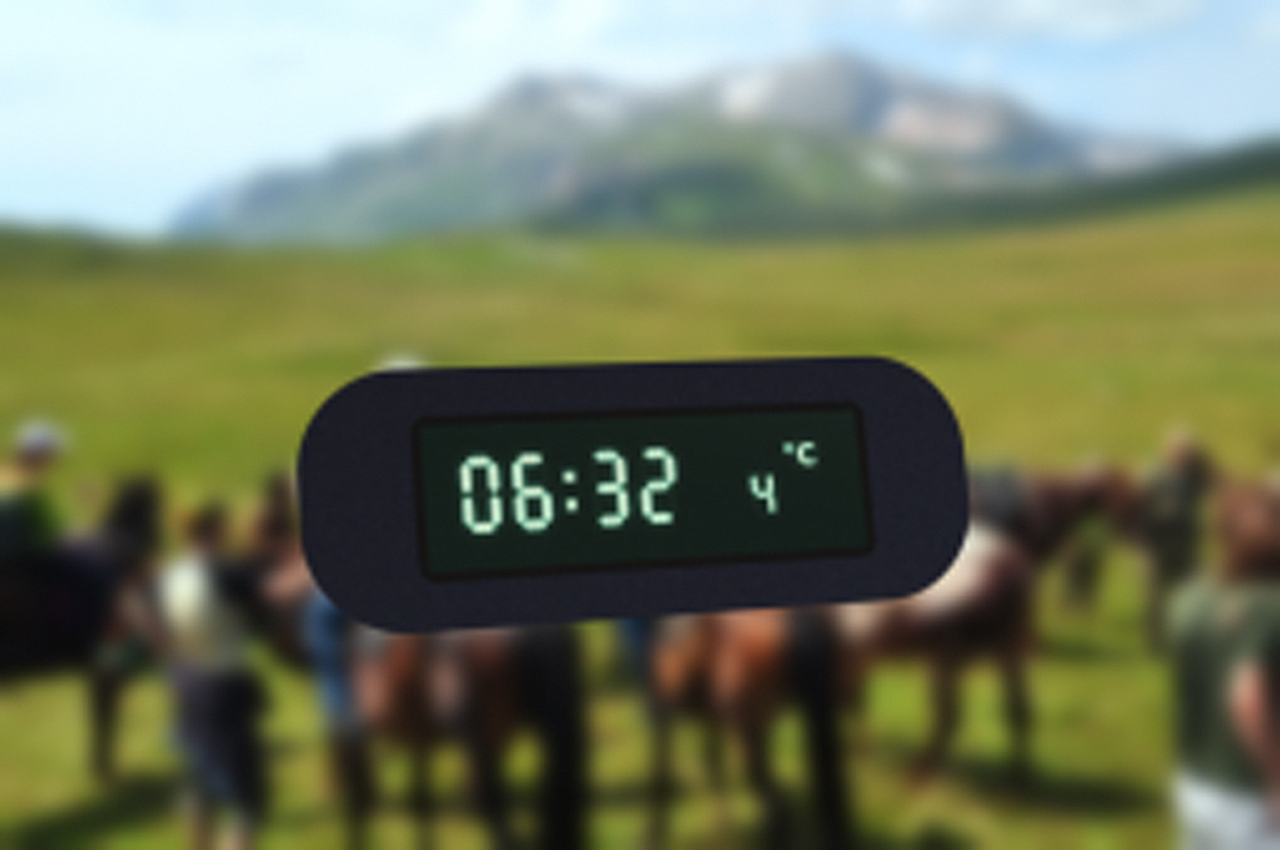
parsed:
6,32
